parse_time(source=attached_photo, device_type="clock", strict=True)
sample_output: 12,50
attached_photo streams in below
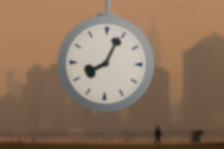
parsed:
8,04
